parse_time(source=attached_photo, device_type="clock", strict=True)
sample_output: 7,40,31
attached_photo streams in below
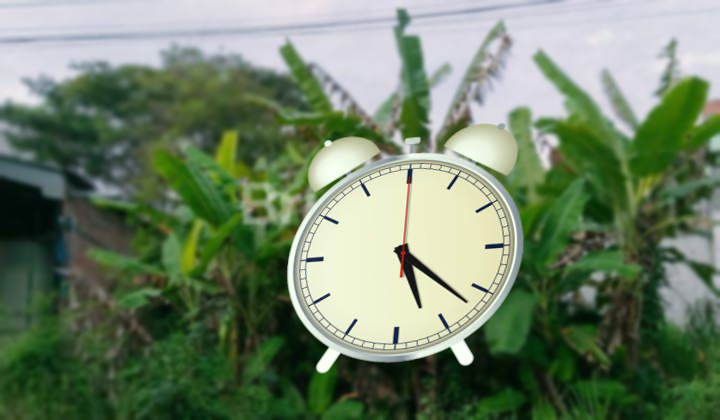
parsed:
5,22,00
